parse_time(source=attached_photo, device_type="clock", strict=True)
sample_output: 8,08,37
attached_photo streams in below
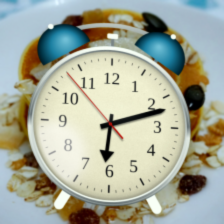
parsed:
6,11,53
